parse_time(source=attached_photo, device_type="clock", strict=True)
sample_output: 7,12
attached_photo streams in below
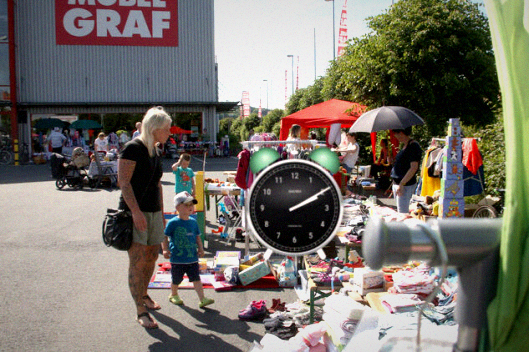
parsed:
2,10
